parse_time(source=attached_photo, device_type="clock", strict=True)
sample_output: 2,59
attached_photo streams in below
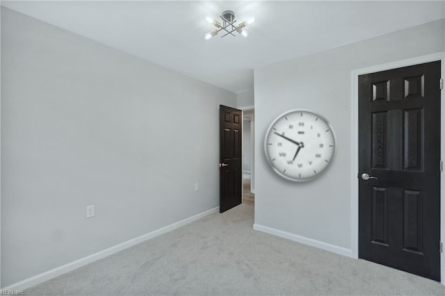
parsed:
6,49
